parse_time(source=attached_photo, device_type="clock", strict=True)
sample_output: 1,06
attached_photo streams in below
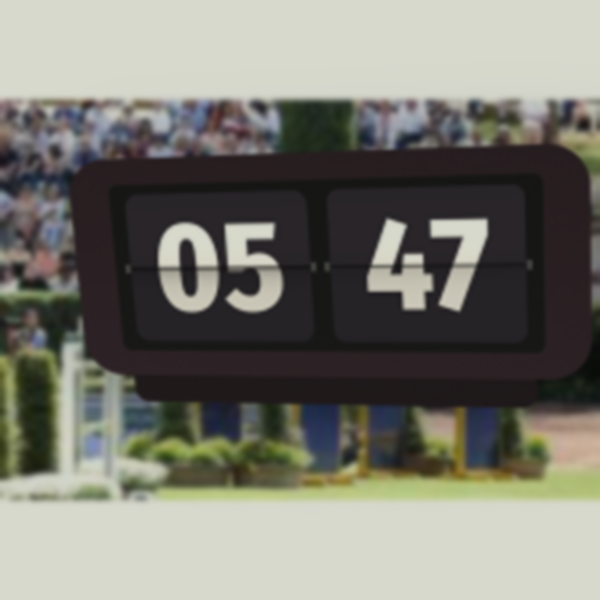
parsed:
5,47
